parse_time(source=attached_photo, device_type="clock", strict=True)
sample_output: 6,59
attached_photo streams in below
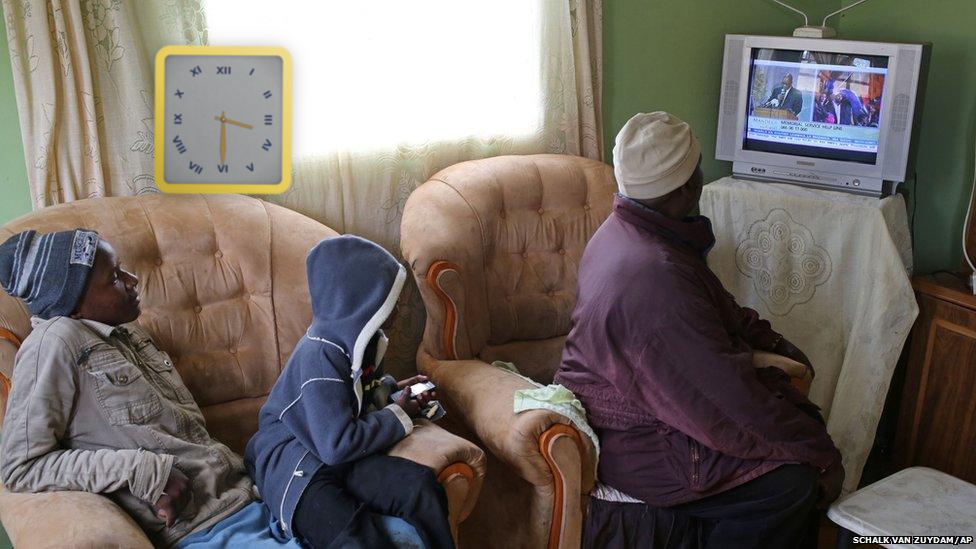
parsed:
3,30
